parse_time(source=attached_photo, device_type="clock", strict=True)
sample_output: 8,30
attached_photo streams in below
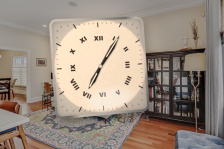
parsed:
7,06
